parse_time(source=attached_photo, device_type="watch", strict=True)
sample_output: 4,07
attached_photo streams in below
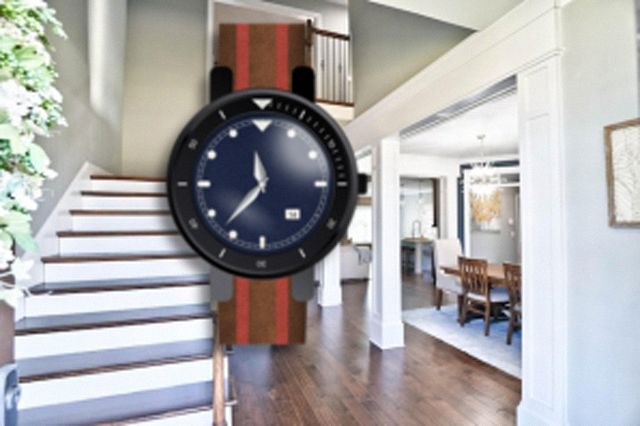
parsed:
11,37
